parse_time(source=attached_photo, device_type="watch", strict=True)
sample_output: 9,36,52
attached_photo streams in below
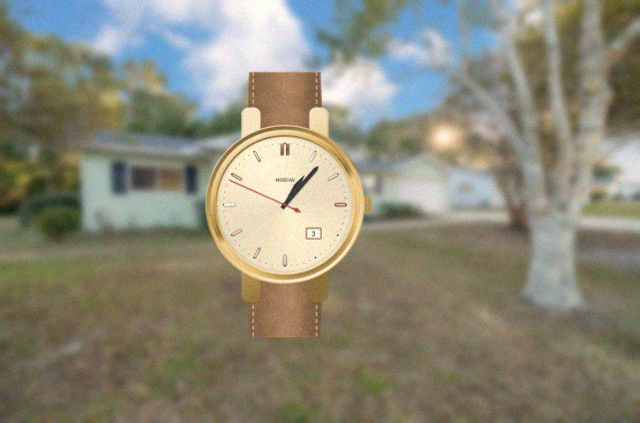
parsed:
1,06,49
